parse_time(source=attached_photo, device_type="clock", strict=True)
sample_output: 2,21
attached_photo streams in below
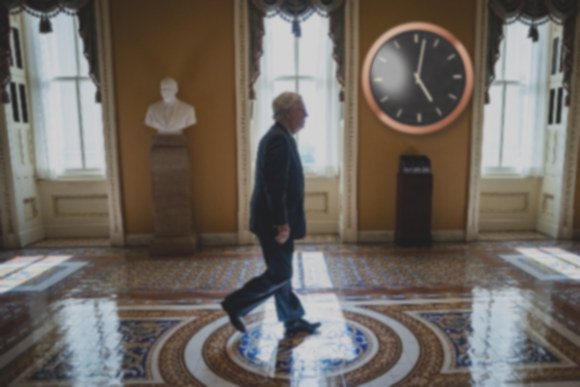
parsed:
5,02
